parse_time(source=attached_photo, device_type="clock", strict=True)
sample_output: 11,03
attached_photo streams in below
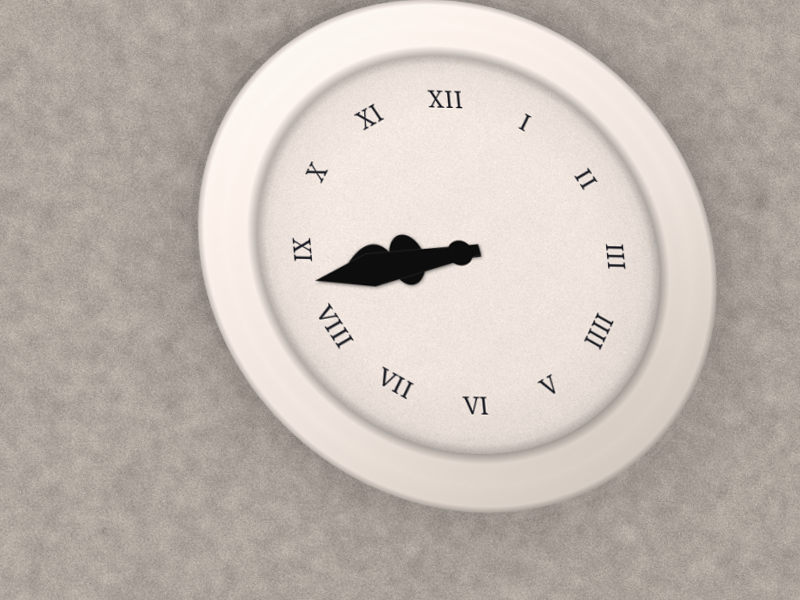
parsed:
8,43
